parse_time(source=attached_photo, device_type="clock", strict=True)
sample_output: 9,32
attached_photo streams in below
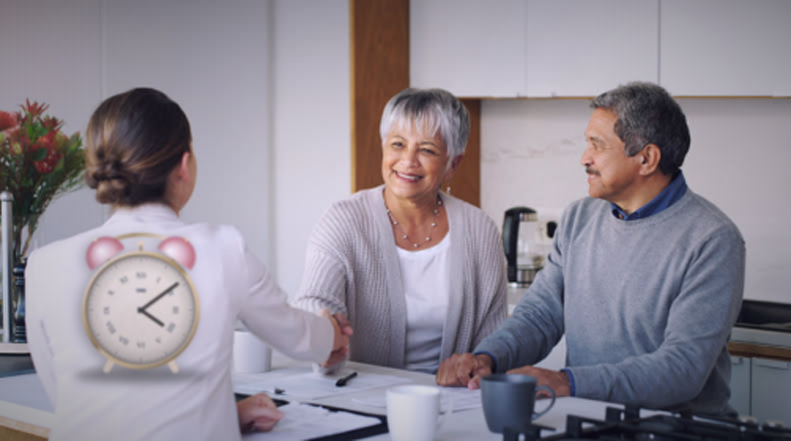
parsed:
4,09
